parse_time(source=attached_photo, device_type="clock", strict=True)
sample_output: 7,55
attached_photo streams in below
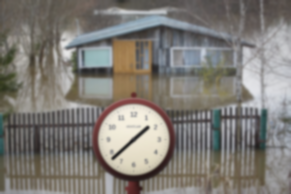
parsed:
1,38
